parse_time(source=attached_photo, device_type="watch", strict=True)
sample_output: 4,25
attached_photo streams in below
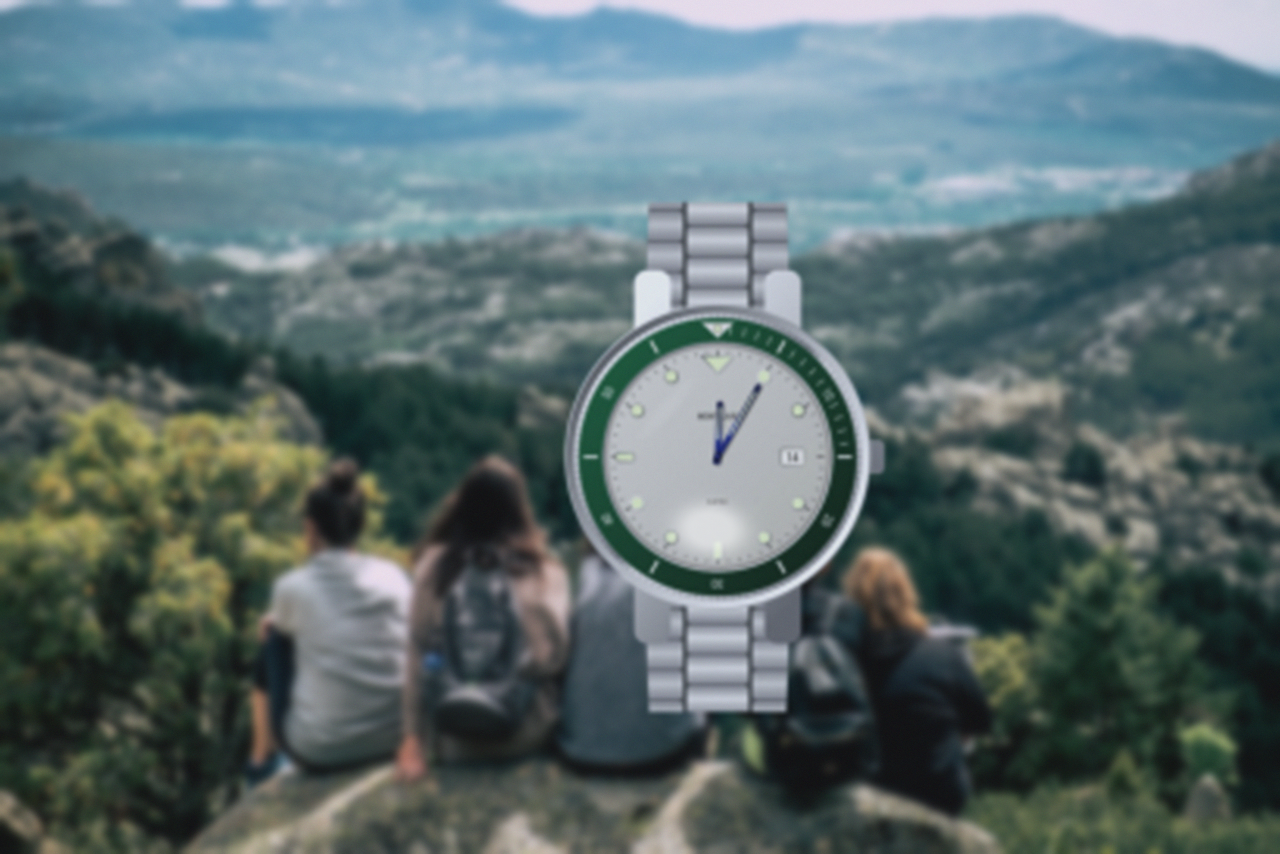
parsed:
12,05
